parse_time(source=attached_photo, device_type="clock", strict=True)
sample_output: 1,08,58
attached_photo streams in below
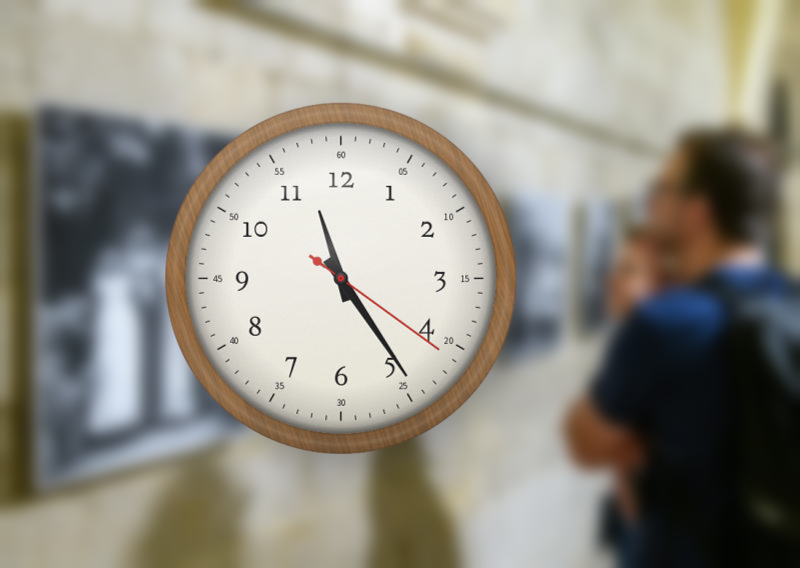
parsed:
11,24,21
